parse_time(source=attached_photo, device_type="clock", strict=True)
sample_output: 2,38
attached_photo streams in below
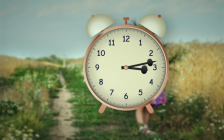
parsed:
3,13
